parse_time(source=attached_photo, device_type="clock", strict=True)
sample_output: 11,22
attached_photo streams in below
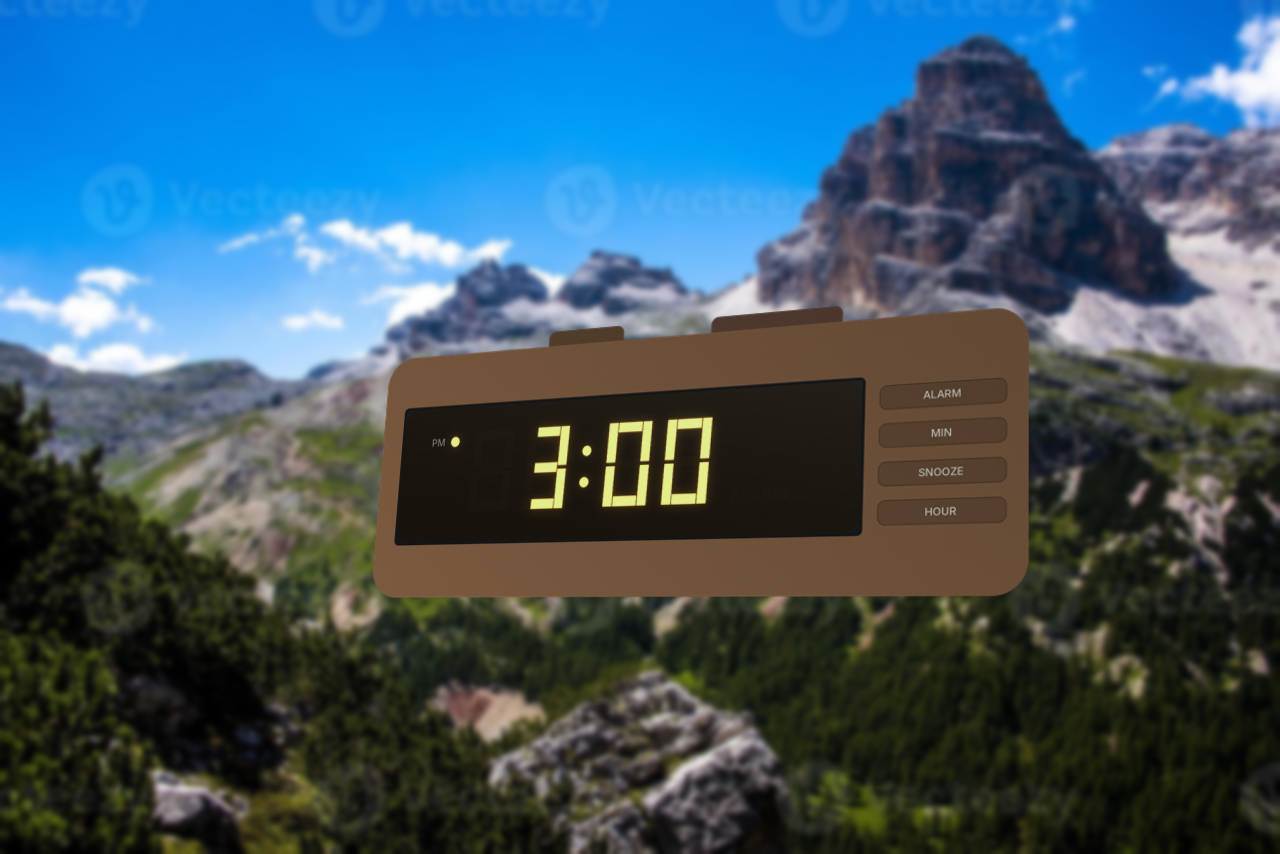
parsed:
3,00
